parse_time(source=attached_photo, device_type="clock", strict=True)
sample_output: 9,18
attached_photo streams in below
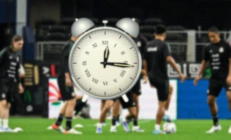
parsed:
12,16
